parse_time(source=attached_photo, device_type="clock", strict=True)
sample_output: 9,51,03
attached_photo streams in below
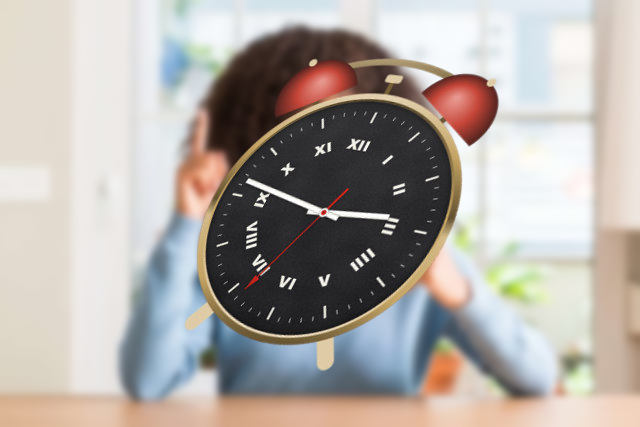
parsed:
2,46,34
